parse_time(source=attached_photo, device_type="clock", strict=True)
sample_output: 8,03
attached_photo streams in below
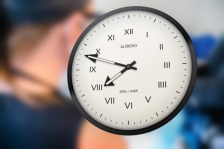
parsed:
7,48
